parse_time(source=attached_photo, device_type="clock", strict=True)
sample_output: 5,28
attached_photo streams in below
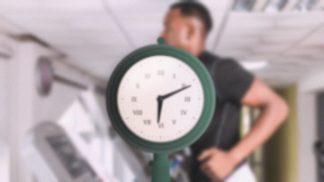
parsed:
6,11
